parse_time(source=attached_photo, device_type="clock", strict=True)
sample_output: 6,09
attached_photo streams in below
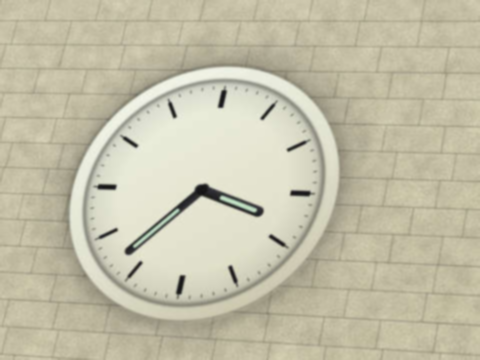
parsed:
3,37
